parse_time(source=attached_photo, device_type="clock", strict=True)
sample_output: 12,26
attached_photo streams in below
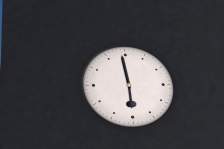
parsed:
5,59
